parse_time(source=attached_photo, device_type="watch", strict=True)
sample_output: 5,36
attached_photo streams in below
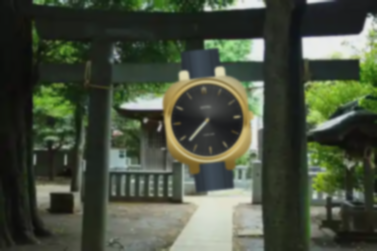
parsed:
7,38
